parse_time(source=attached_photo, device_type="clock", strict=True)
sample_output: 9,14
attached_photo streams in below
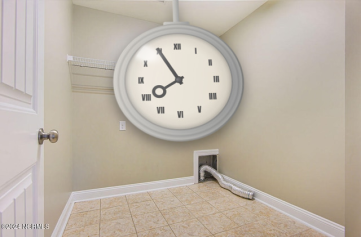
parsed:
7,55
